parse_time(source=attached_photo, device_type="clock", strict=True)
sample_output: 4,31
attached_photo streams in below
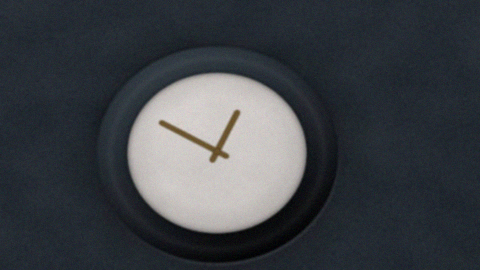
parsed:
12,50
